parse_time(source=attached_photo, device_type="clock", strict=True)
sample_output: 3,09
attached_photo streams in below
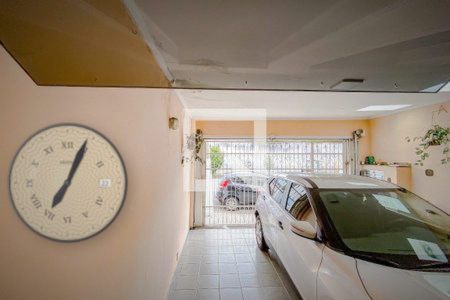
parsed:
7,04
